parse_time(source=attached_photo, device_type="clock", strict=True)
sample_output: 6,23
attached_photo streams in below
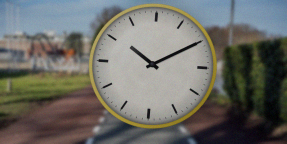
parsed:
10,10
